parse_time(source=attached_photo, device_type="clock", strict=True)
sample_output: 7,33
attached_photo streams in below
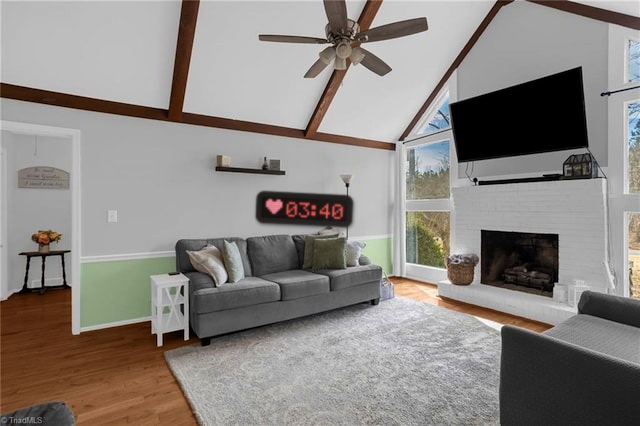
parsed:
3,40
